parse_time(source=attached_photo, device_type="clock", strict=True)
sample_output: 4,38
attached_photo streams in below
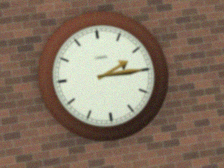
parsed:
2,15
